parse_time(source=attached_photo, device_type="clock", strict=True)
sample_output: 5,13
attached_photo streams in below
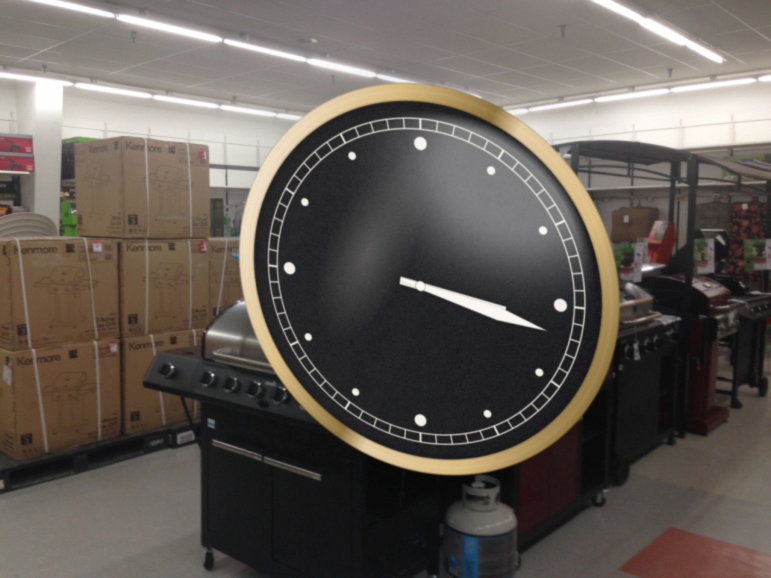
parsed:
3,17
